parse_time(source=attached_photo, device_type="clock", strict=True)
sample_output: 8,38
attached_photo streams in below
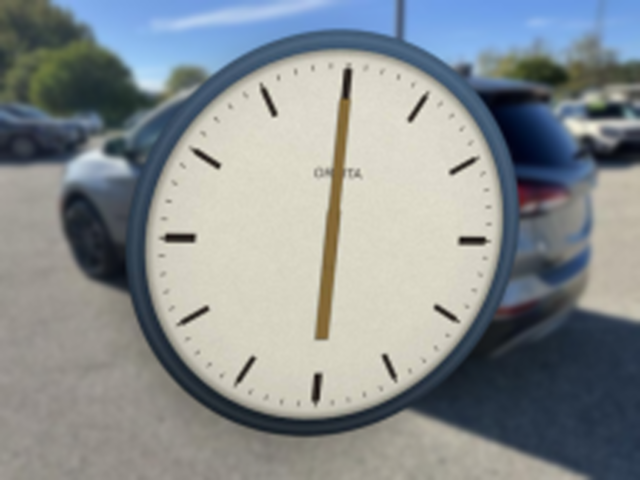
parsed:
6,00
